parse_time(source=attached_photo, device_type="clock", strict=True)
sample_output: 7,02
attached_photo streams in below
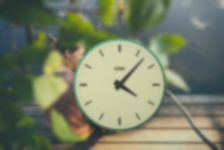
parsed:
4,07
